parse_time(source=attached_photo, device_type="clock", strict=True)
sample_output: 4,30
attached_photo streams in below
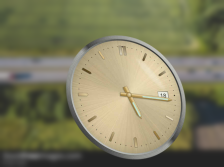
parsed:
5,16
